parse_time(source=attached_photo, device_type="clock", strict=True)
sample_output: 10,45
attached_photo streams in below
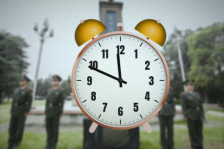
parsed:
11,49
